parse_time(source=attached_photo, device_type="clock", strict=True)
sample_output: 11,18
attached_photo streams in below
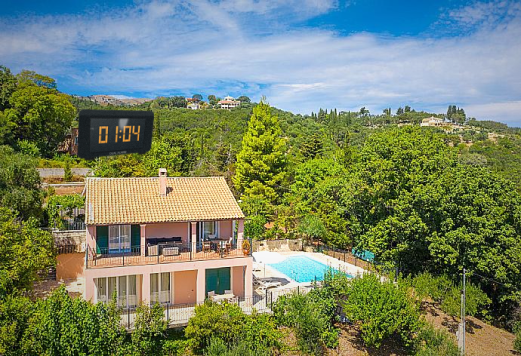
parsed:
1,04
